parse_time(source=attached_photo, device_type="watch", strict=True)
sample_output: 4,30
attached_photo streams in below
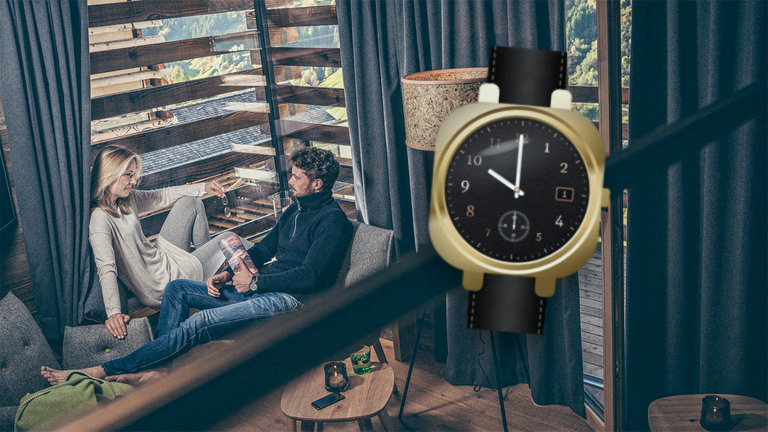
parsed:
10,00
